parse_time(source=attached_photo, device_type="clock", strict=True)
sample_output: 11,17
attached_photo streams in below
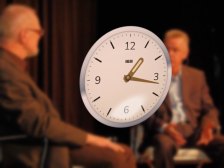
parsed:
1,17
